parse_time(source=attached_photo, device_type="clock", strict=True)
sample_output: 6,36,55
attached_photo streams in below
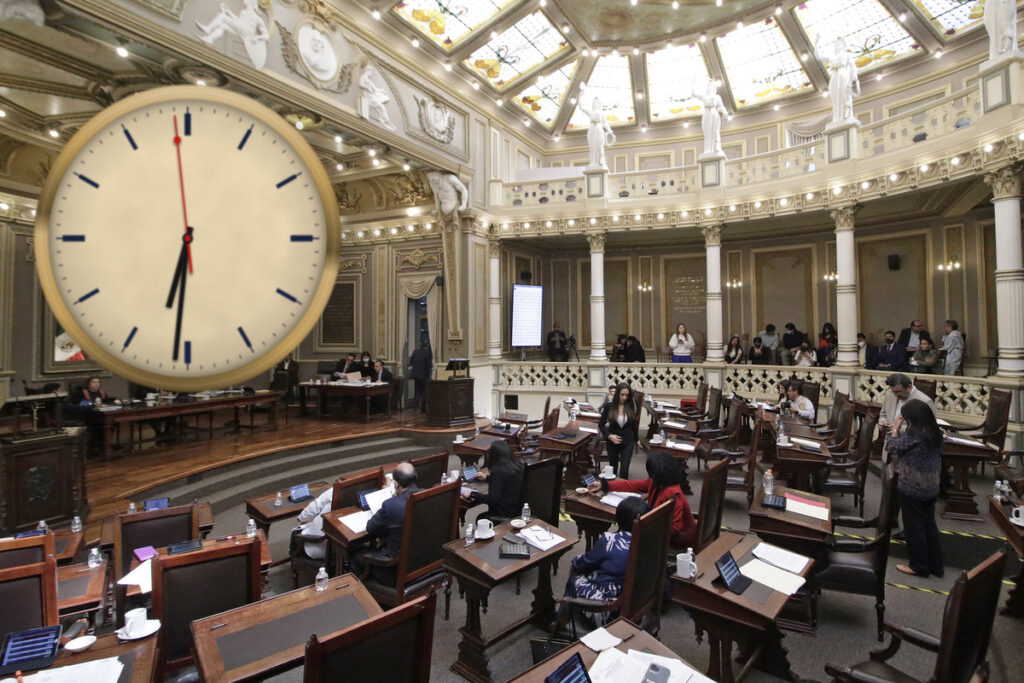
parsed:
6,30,59
